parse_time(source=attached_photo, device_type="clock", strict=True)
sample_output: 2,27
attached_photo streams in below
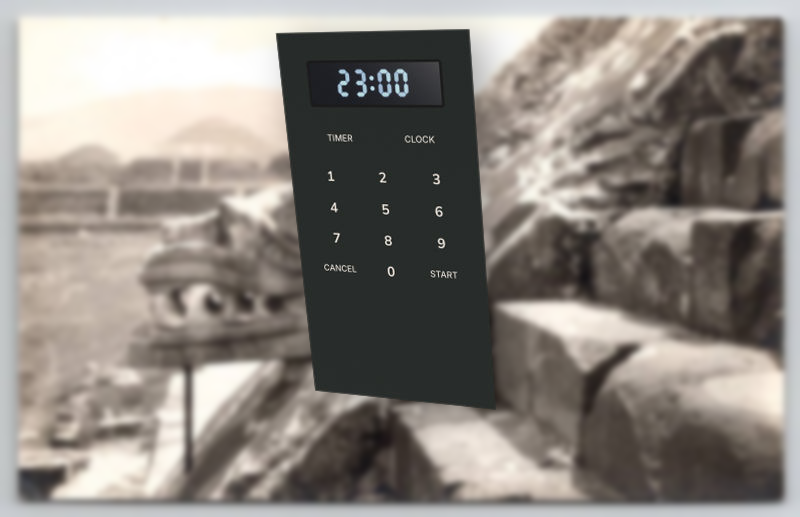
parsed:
23,00
